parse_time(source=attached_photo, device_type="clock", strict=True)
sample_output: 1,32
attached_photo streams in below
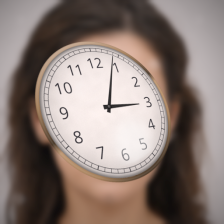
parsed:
3,04
